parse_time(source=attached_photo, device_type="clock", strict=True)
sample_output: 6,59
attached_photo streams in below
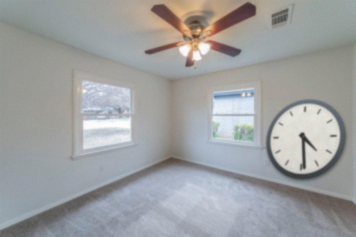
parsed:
4,29
